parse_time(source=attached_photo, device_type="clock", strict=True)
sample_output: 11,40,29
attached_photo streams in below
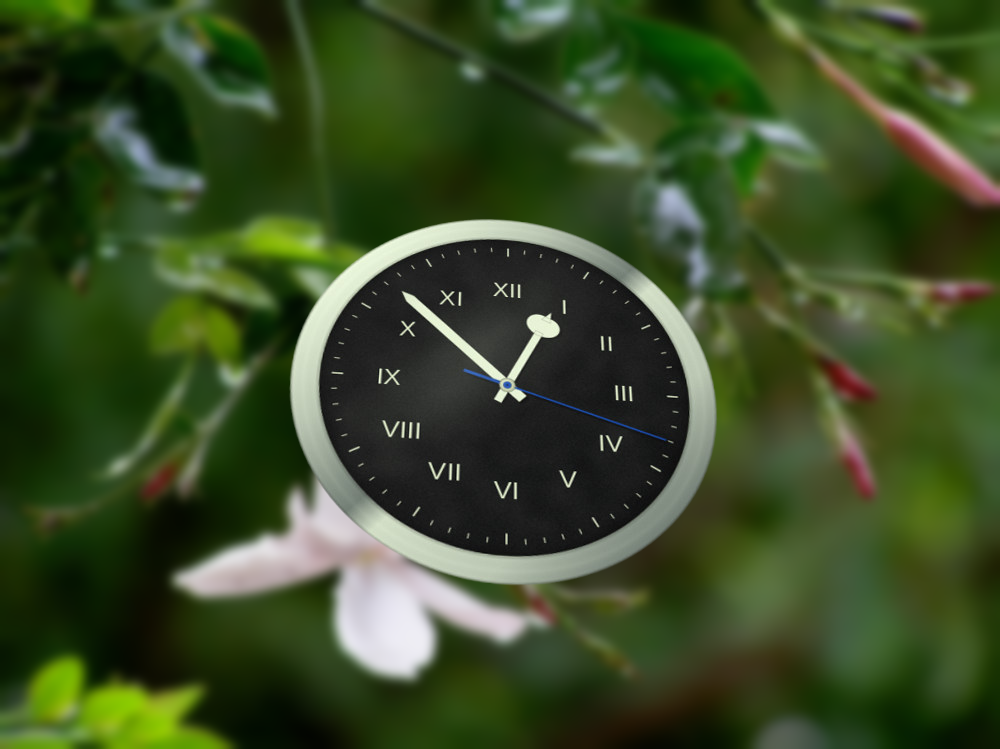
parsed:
12,52,18
